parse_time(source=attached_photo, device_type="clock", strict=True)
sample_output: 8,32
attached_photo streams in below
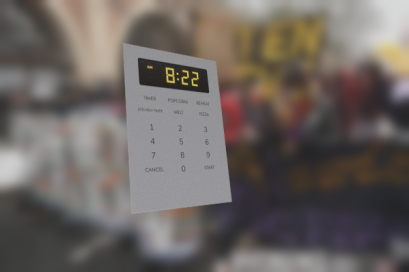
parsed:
8,22
